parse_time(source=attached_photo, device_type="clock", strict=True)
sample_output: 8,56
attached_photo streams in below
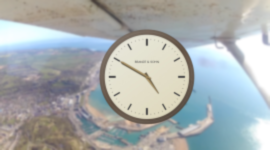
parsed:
4,50
